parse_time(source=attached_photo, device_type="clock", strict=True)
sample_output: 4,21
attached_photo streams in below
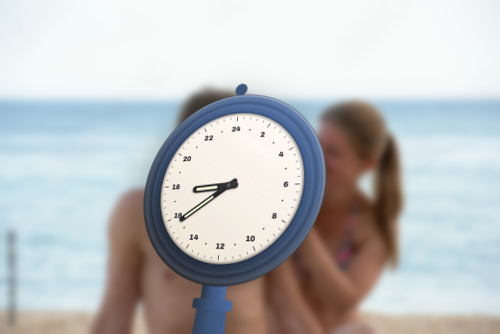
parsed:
17,39
